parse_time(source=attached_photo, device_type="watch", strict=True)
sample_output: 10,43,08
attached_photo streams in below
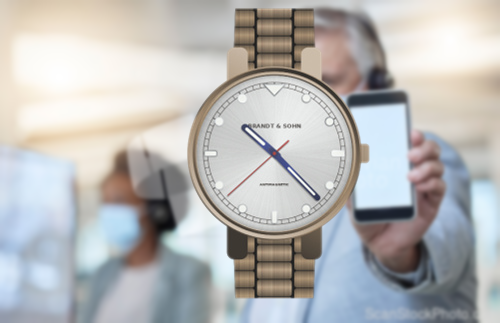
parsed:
10,22,38
